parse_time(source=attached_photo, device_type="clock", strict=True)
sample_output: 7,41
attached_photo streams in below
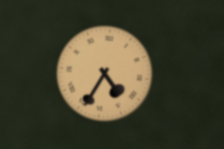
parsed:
4,34
